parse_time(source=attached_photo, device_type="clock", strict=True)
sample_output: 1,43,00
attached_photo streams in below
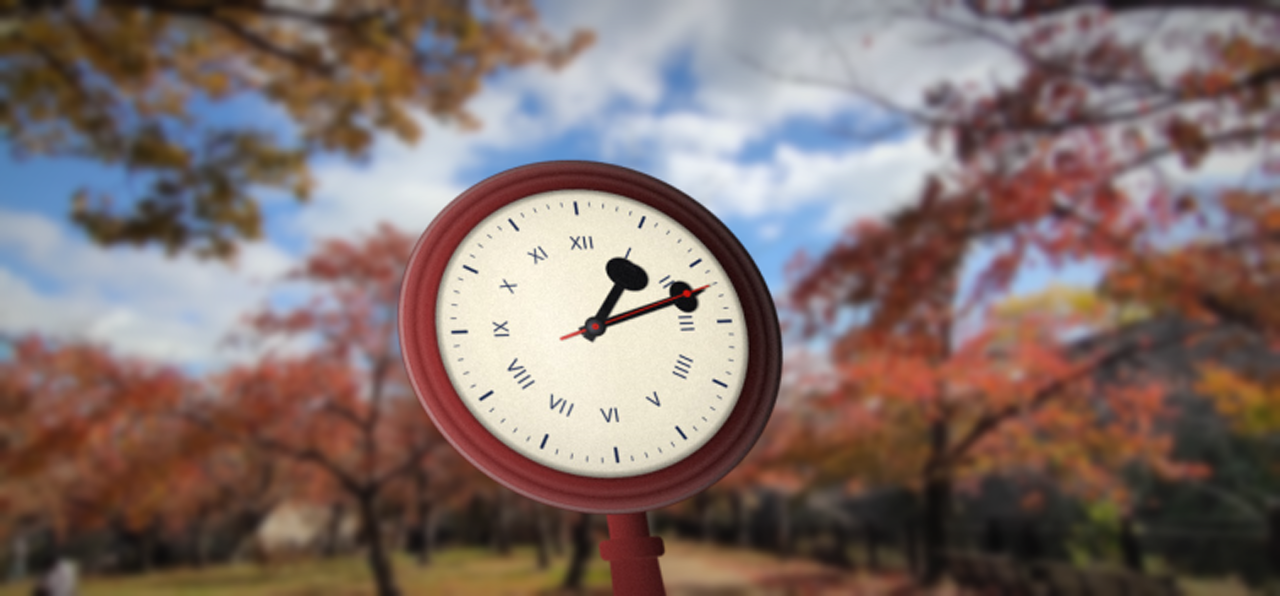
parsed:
1,12,12
